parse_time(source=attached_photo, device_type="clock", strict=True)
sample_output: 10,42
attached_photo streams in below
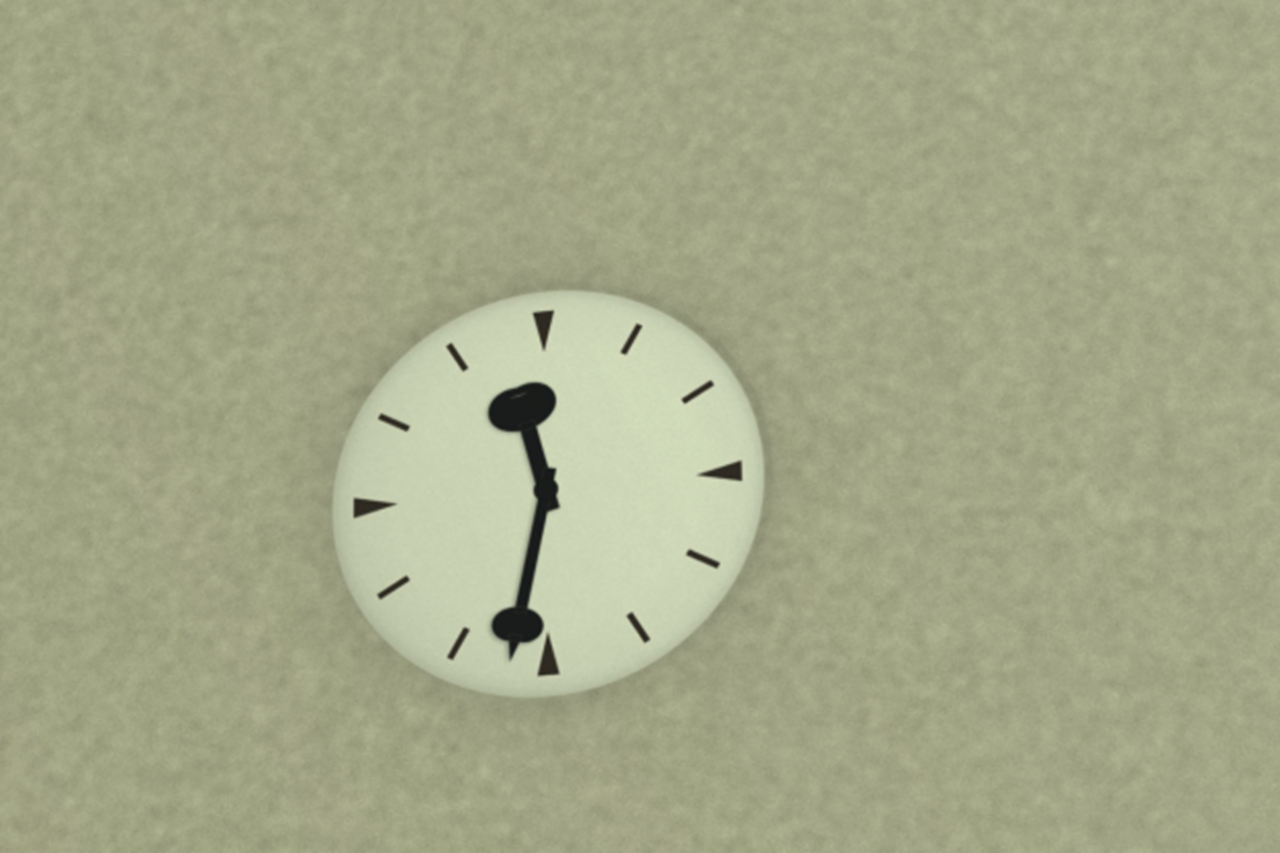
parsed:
11,32
